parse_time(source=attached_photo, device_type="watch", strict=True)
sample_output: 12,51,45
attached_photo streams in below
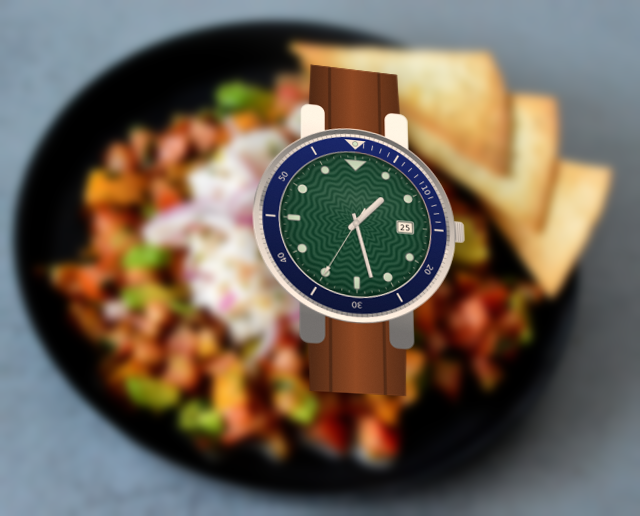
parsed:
1,27,35
